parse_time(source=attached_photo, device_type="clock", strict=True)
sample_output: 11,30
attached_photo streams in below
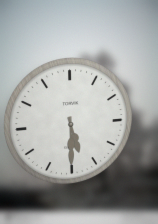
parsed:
5,30
